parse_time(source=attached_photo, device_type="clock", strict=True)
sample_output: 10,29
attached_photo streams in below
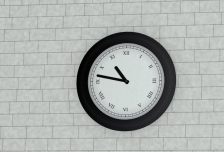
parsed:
10,47
